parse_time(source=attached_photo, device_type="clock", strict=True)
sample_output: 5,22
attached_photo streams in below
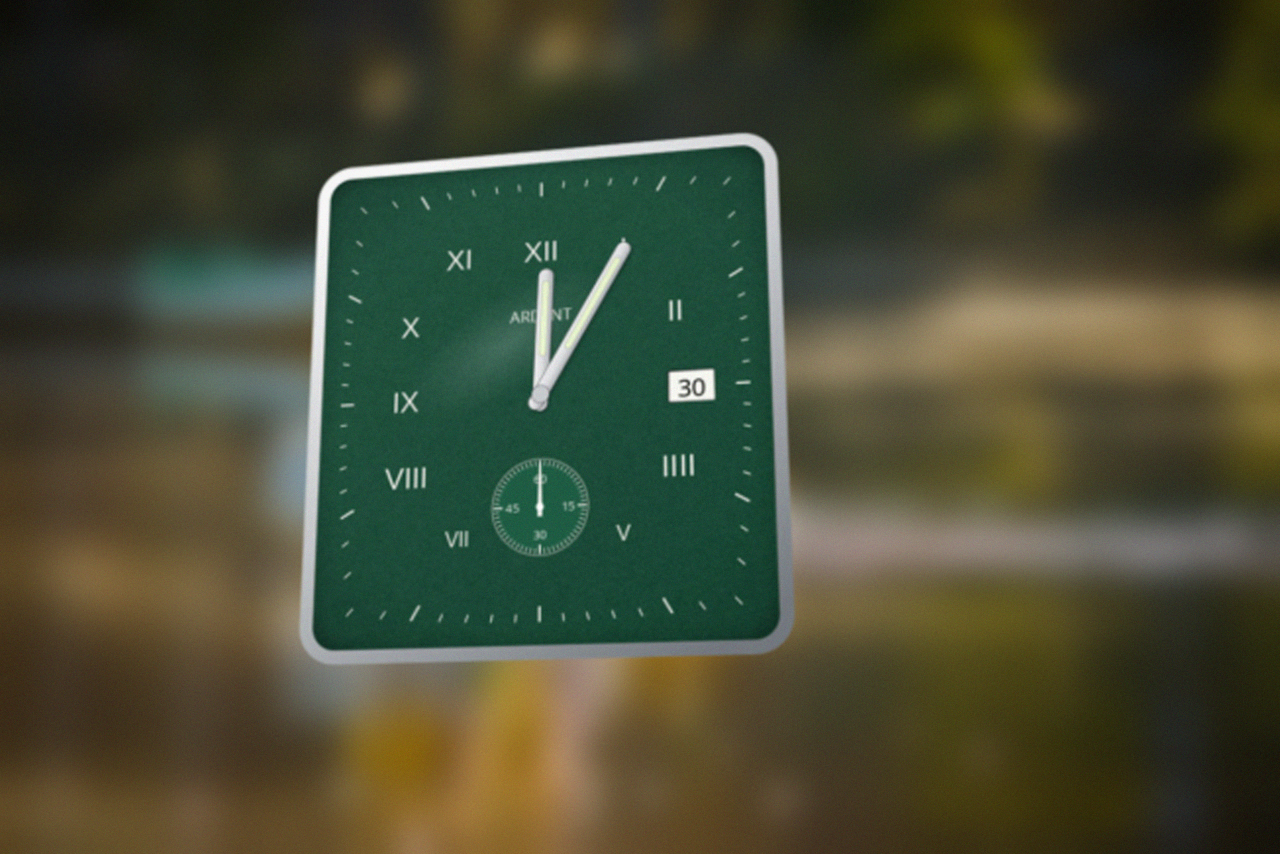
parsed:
12,05
